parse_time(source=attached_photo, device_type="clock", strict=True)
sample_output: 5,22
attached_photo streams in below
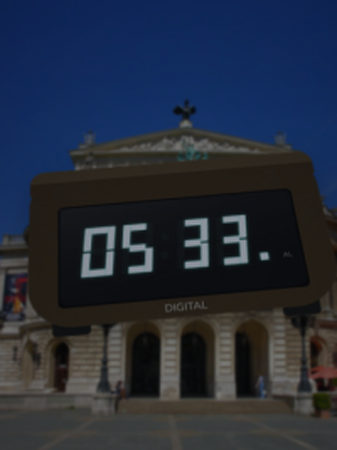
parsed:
5,33
